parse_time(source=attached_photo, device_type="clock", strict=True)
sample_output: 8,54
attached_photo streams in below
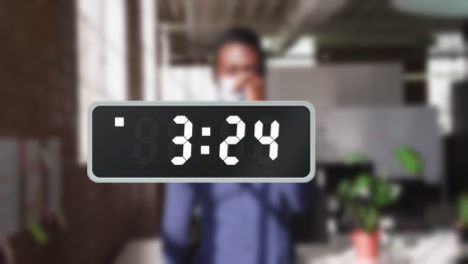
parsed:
3,24
